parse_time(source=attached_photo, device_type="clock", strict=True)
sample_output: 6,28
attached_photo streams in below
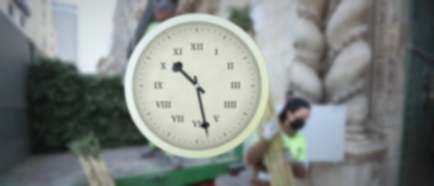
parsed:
10,28
